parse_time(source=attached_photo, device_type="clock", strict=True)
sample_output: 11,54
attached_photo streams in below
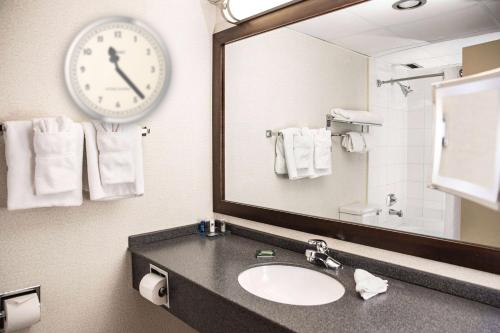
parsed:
11,23
